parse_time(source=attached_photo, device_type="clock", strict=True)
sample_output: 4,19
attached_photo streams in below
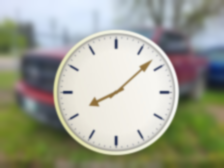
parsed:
8,08
